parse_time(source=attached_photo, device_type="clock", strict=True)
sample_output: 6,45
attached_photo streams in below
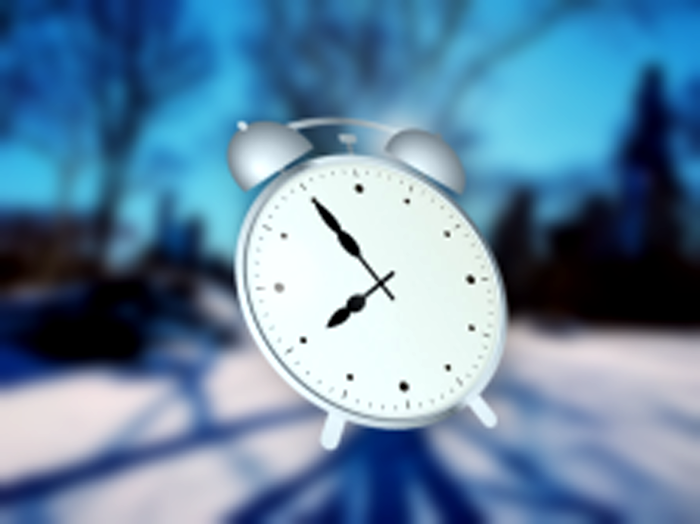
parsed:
7,55
